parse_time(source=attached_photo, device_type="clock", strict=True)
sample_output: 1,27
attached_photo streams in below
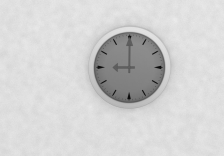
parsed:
9,00
